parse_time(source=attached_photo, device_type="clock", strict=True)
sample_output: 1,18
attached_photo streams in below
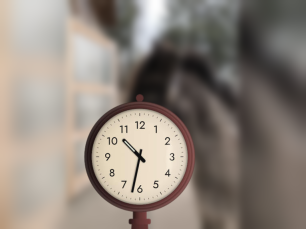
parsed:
10,32
